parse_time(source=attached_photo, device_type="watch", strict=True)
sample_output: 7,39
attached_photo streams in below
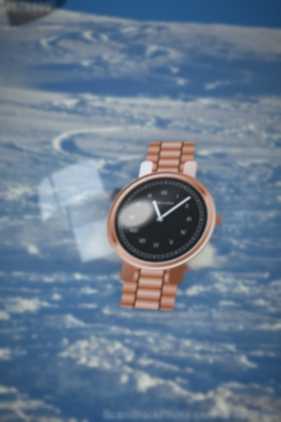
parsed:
11,08
